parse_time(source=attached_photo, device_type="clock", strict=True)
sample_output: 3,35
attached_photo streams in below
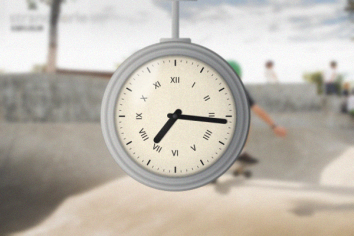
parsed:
7,16
